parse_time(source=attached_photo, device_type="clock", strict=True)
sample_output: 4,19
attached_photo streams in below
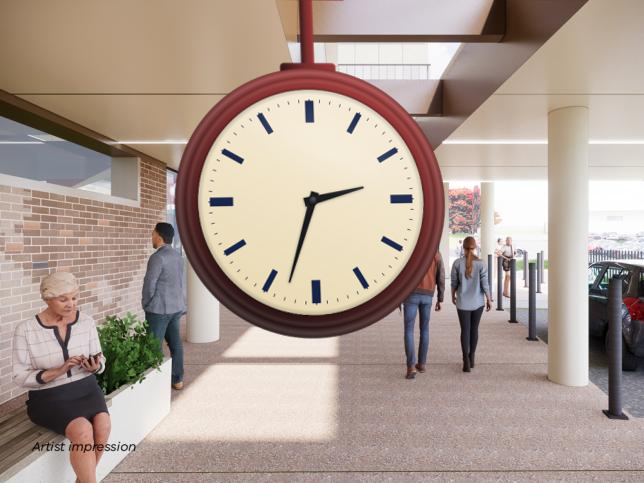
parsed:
2,33
